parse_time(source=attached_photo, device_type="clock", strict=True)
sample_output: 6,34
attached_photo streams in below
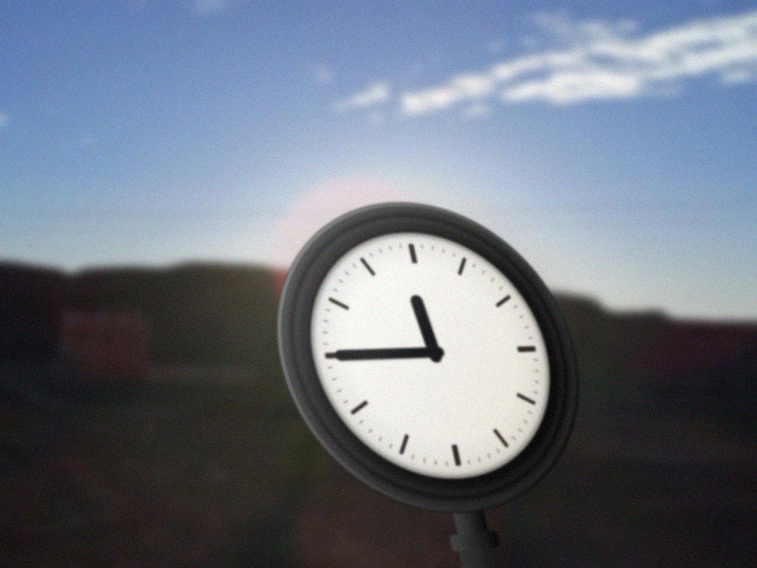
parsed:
11,45
